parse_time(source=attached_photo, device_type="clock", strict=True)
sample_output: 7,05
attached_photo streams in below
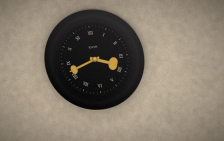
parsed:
3,42
